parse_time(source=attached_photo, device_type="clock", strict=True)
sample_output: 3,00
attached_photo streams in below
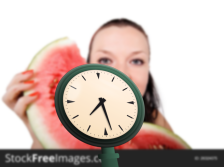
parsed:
7,28
